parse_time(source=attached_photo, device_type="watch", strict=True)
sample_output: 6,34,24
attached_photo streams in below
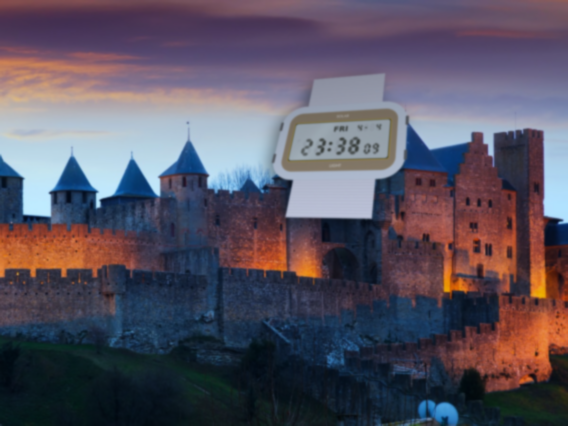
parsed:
23,38,09
